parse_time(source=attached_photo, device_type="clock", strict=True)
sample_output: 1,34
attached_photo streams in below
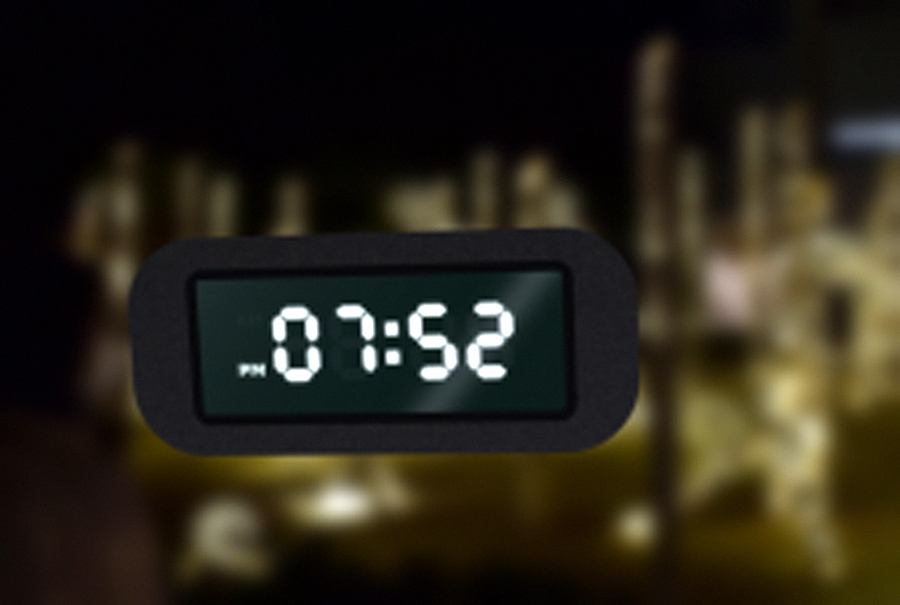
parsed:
7,52
